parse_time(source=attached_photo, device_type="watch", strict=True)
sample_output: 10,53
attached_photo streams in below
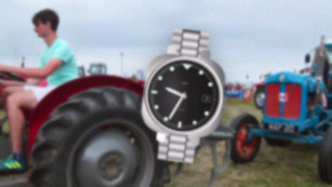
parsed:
9,34
